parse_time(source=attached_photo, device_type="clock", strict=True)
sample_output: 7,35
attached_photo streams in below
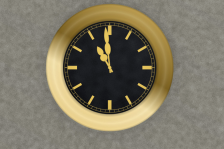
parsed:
10,59
